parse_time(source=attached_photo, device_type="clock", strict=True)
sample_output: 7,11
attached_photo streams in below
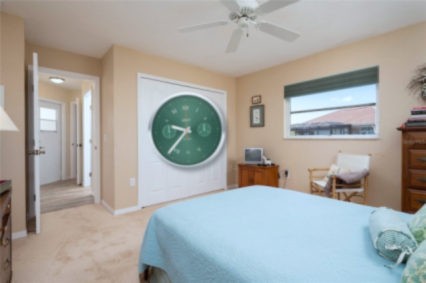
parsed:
9,37
